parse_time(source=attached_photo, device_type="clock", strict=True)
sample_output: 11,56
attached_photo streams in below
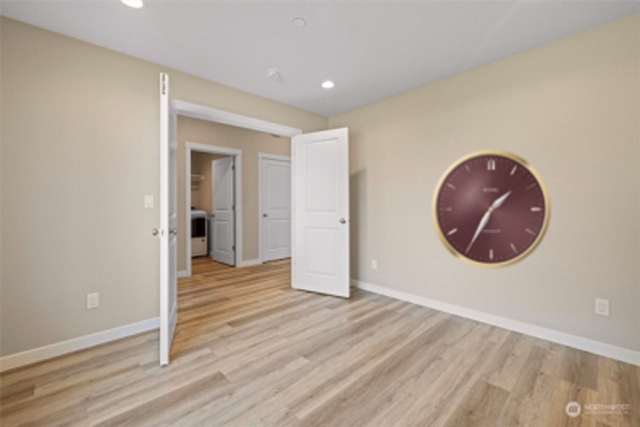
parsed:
1,35
